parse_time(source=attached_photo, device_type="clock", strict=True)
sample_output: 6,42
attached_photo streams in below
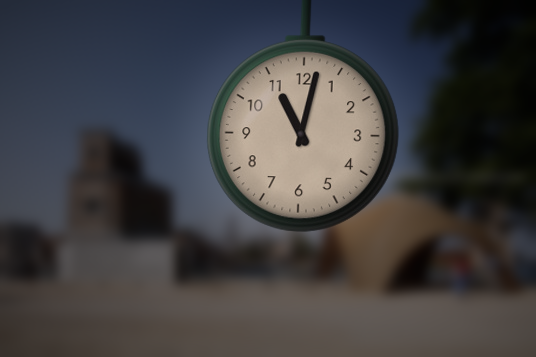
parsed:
11,02
